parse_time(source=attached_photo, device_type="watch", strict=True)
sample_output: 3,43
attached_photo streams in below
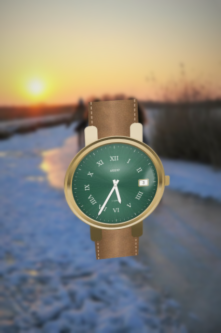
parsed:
5,35
